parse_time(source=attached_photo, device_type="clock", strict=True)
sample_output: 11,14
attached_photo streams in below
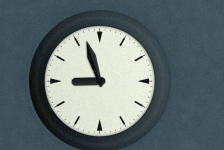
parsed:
8,57
